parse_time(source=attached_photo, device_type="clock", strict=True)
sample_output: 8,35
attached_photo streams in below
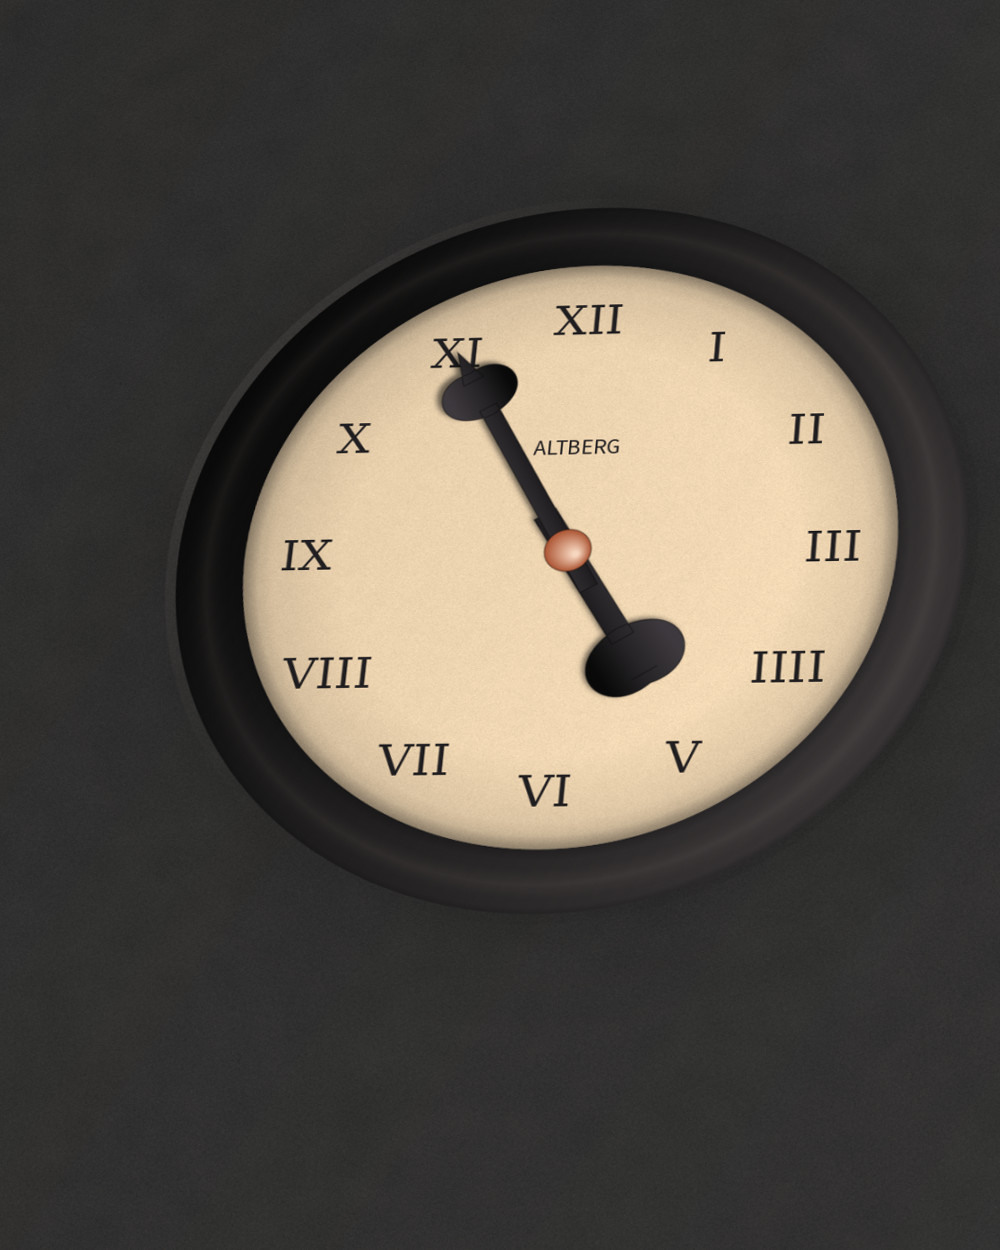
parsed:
4,55
